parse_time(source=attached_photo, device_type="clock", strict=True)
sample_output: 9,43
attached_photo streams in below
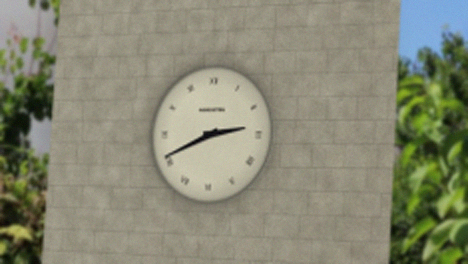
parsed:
2,41
